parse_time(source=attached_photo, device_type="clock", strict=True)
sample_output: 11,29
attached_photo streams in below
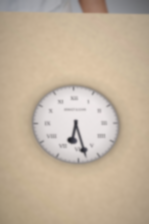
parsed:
6,28
